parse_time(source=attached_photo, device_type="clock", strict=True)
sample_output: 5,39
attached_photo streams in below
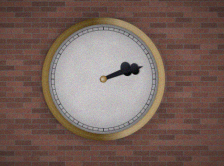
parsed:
2,12
